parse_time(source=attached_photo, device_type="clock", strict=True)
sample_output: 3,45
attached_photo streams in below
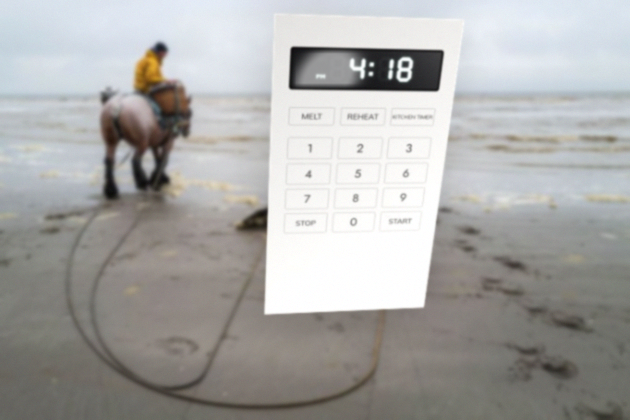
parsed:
4,18
